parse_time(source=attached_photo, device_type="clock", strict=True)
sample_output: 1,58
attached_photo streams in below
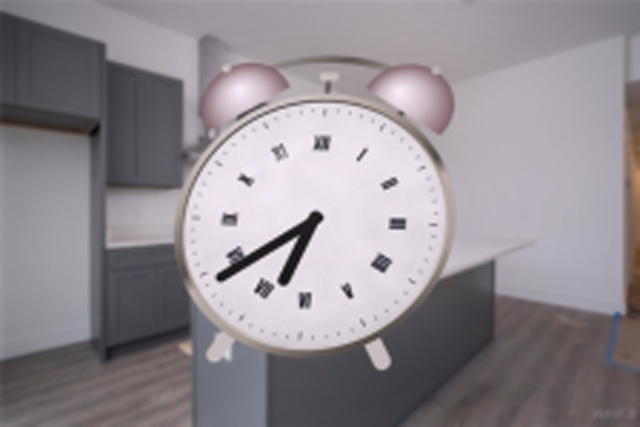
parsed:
6,39
